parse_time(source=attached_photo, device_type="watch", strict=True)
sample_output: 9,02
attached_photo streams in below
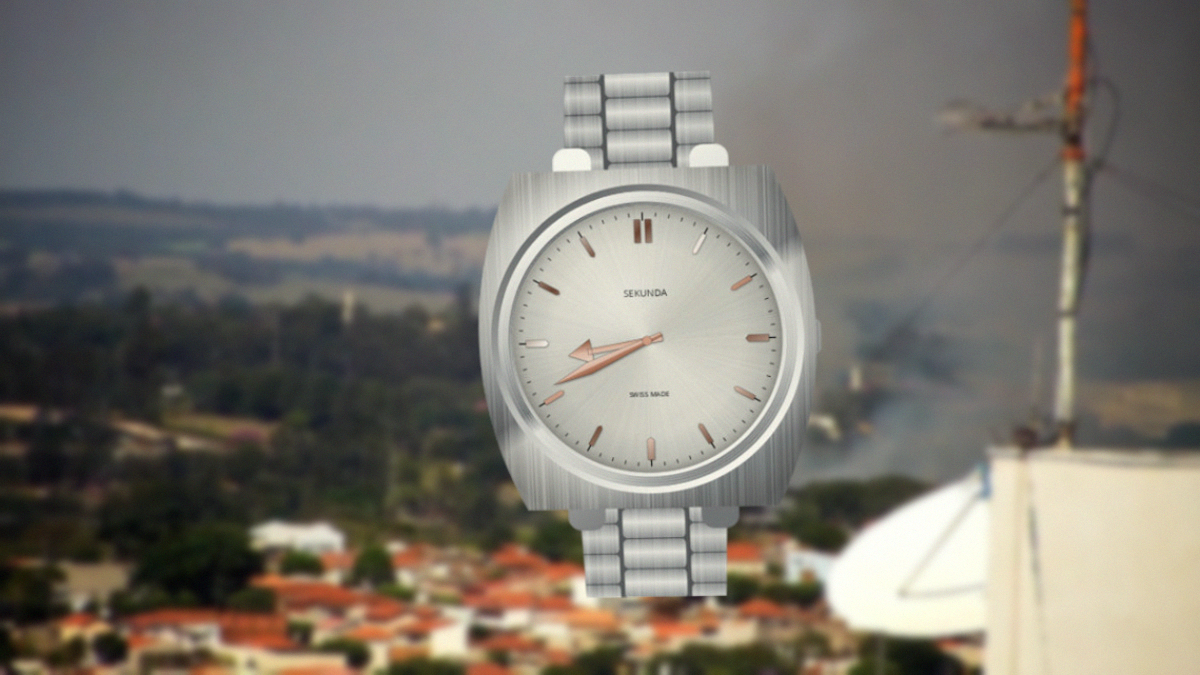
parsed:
8,41
